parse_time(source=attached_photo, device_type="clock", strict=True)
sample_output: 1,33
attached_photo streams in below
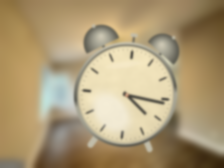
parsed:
4,16
